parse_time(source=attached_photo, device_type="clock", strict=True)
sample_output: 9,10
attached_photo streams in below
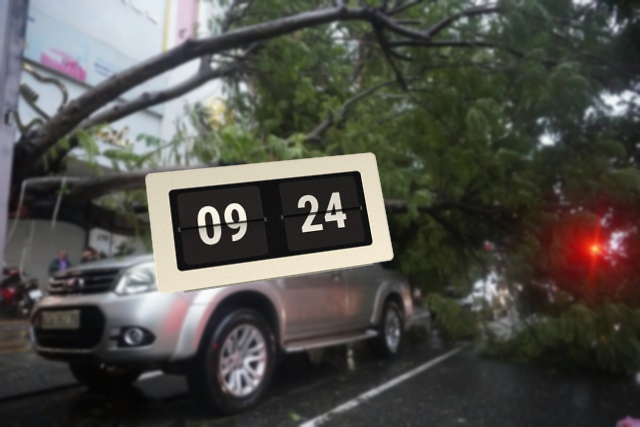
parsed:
9,24
